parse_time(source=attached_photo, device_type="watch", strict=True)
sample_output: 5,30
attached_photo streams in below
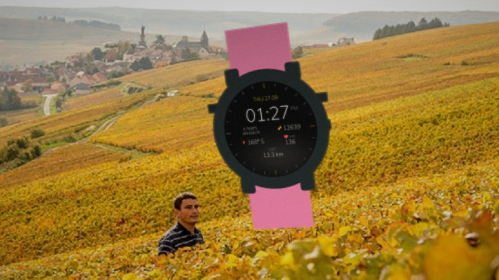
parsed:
1,27
